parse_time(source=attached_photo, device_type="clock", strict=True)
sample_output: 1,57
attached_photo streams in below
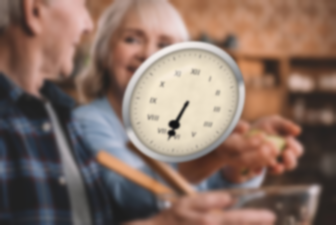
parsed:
6,32
